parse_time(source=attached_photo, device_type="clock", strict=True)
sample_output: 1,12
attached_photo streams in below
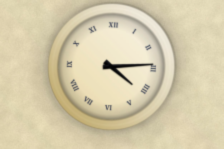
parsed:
4,14
